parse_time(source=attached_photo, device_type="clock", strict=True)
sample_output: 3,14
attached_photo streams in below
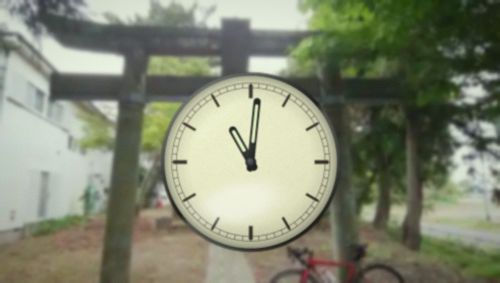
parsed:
11,01
